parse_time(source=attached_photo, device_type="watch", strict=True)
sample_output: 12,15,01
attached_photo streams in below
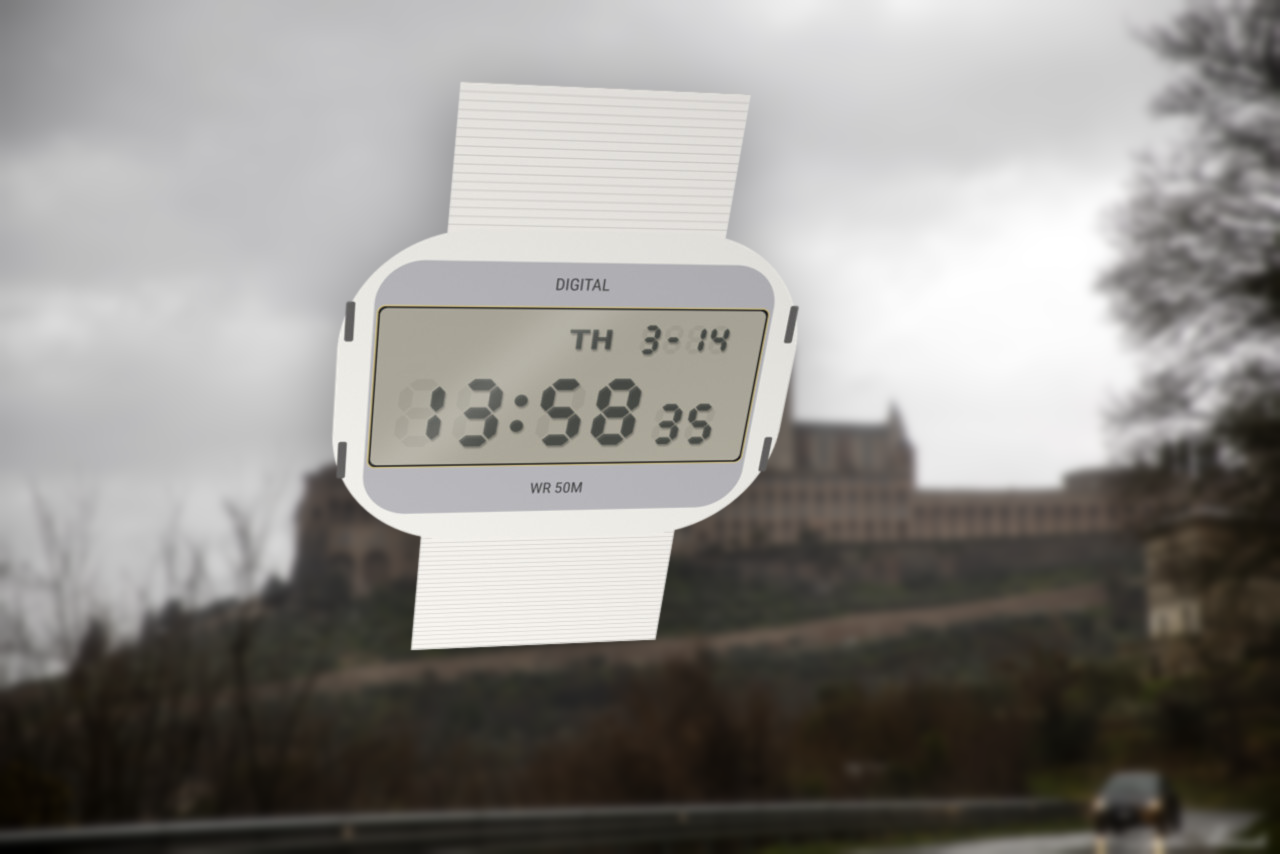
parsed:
13,58,35
